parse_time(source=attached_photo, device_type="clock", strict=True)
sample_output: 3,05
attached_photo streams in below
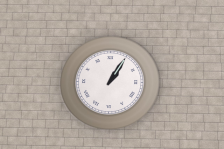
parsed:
1,05
